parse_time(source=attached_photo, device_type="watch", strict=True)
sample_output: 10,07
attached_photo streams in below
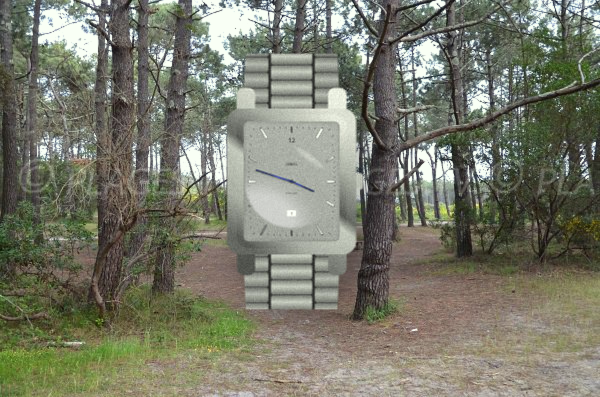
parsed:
3,48
